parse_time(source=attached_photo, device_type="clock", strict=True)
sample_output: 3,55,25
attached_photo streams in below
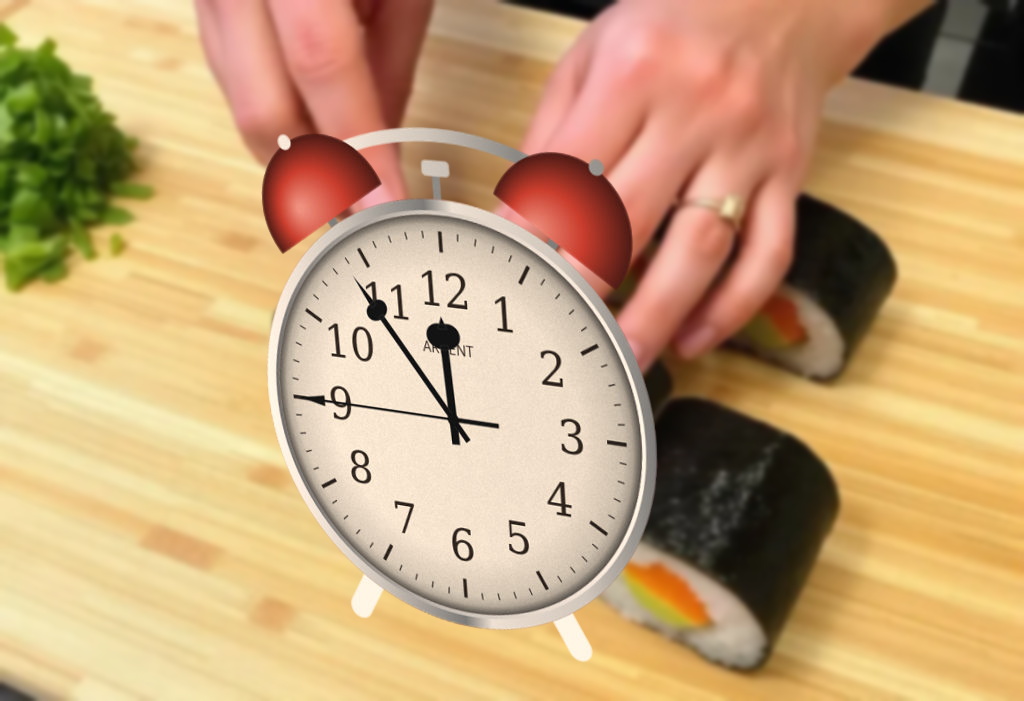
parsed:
11,53,45
